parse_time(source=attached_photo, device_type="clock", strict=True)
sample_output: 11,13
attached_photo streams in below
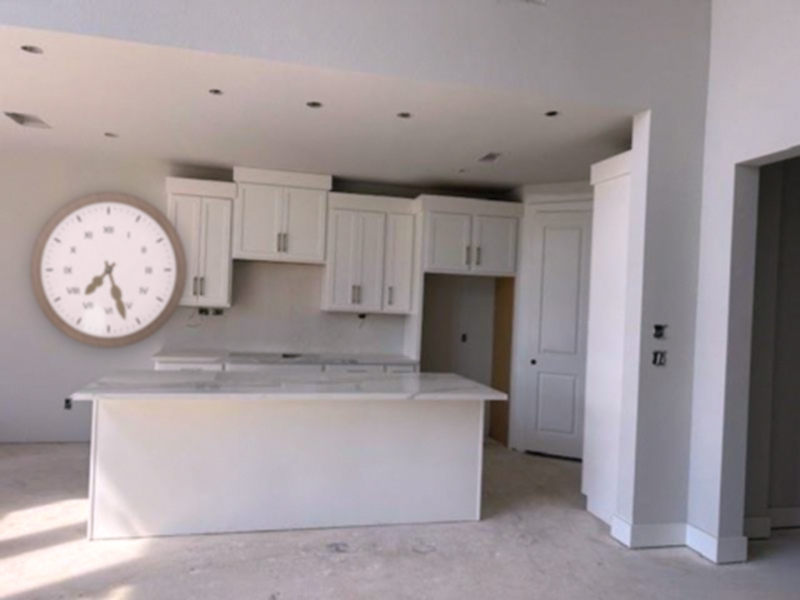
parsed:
7,27
